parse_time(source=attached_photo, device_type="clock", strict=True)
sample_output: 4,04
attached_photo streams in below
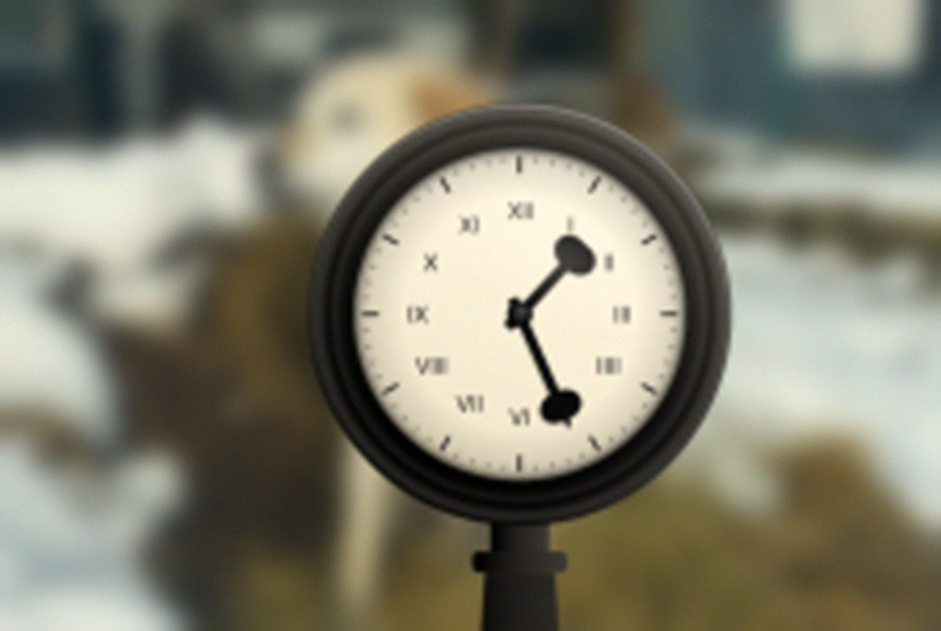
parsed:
1,26
